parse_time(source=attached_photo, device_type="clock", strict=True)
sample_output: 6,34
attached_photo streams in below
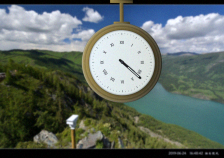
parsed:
4,22
